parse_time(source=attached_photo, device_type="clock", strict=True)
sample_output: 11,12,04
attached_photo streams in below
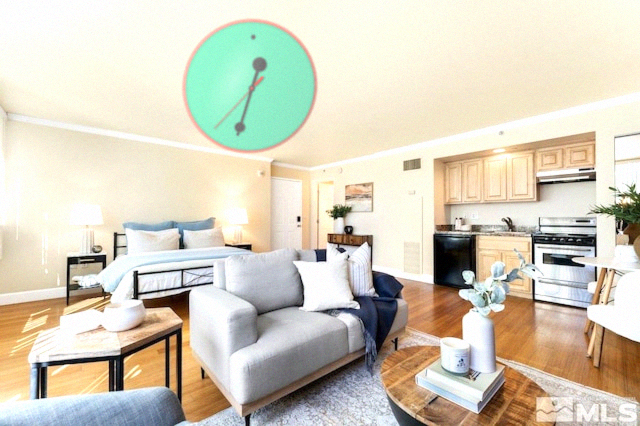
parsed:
12,32,37
